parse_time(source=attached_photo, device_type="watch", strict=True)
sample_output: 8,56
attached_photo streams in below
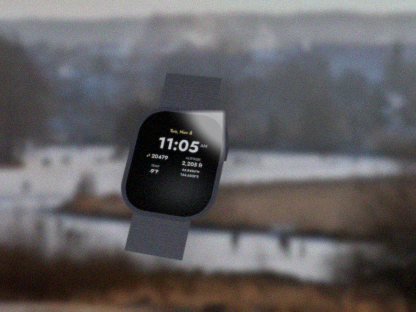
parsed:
11,05
